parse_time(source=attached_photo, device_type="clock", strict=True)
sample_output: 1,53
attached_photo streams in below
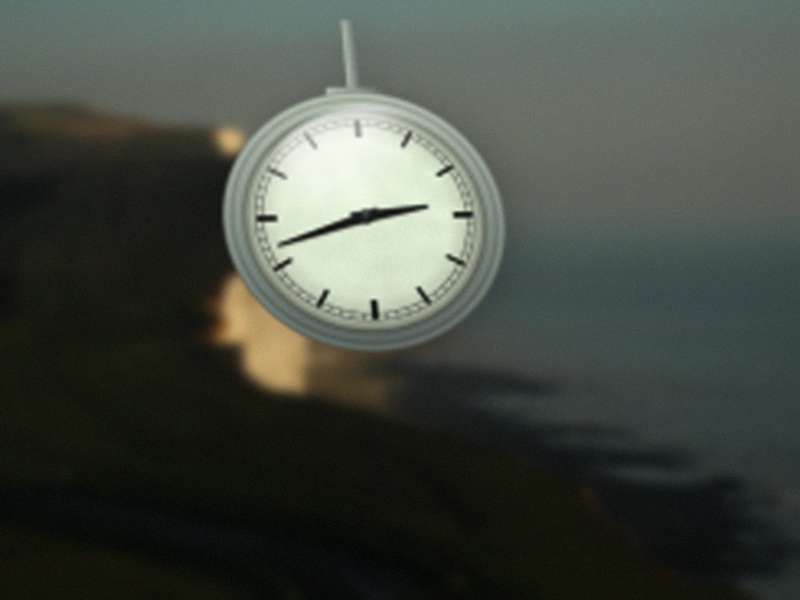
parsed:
2,42
